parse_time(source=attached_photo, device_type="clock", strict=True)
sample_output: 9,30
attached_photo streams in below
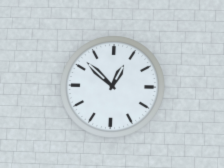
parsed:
12,52
